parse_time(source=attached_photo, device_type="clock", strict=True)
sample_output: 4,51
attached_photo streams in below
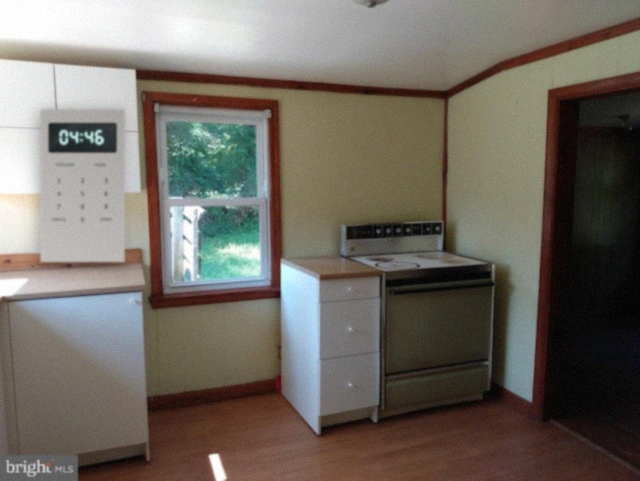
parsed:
4,46
